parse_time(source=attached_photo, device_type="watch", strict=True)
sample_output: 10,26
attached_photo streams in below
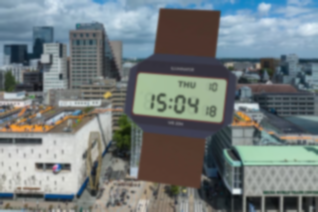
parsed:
15,04
